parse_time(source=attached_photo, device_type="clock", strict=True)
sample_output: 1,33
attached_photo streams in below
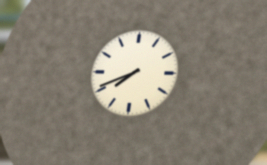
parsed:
7,41
